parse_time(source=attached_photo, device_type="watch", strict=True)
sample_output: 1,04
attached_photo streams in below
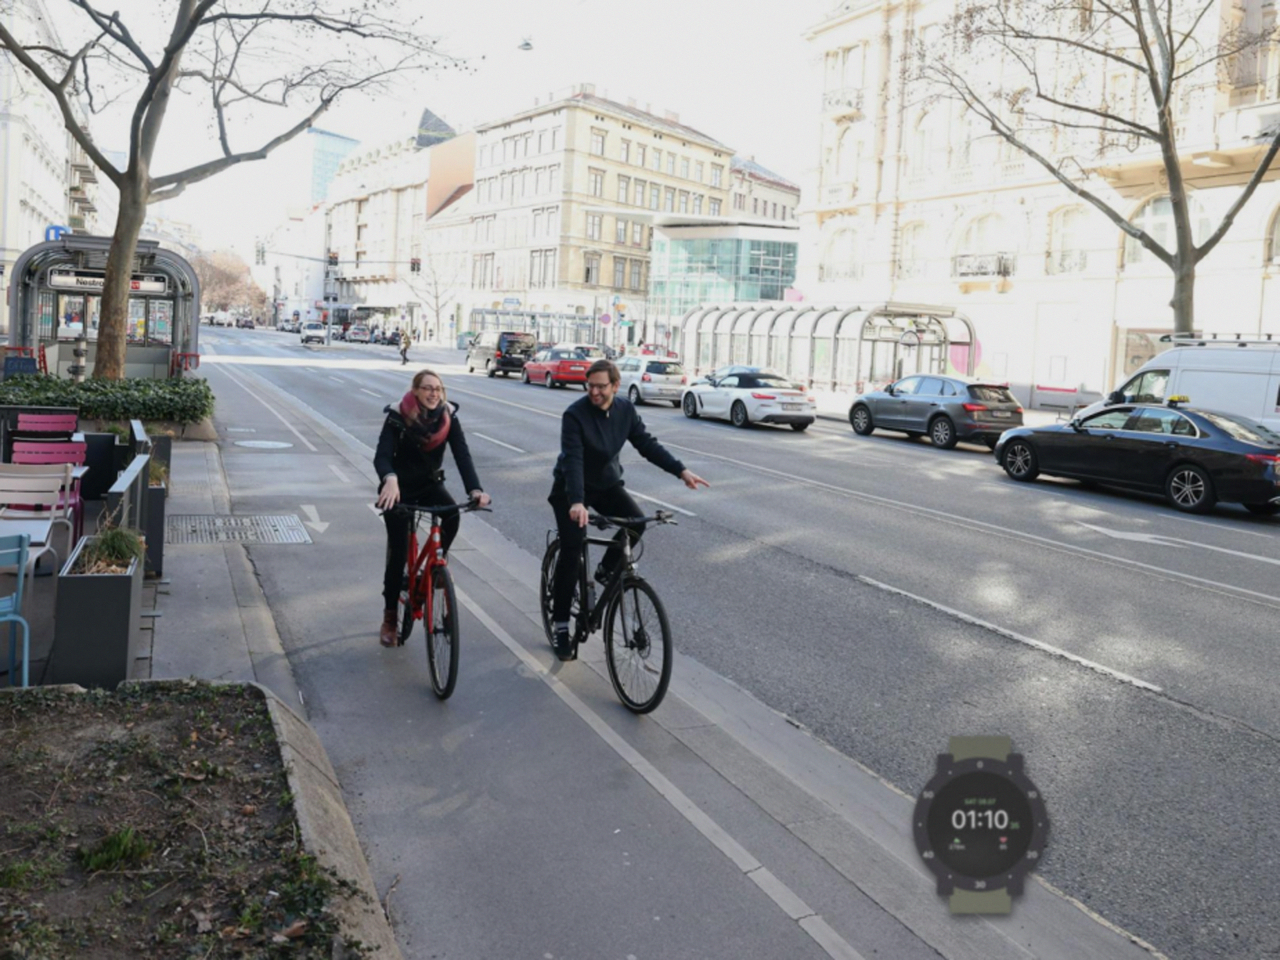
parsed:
1,10
